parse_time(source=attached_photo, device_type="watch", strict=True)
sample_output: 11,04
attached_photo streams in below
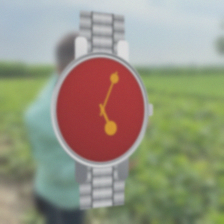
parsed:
5,04
